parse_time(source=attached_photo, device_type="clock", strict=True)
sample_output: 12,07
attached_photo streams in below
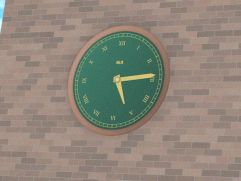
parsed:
5,14
